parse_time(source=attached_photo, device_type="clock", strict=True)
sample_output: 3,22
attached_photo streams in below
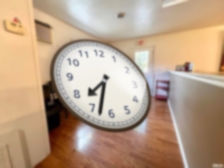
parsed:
7,33
